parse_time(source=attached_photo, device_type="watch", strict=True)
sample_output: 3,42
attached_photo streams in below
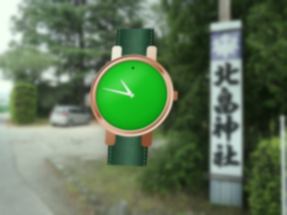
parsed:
10,47
